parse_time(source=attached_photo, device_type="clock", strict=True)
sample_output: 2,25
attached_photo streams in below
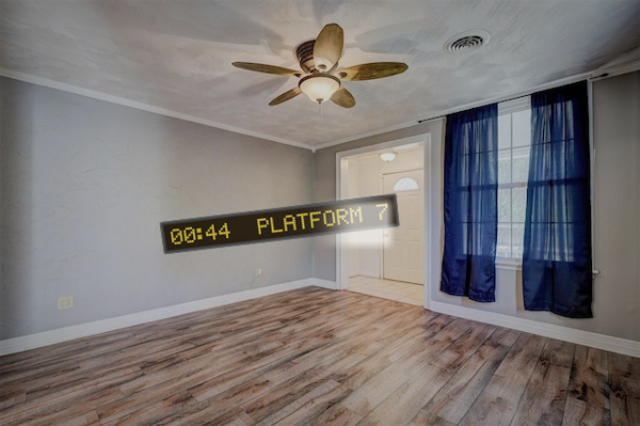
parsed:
0,44
